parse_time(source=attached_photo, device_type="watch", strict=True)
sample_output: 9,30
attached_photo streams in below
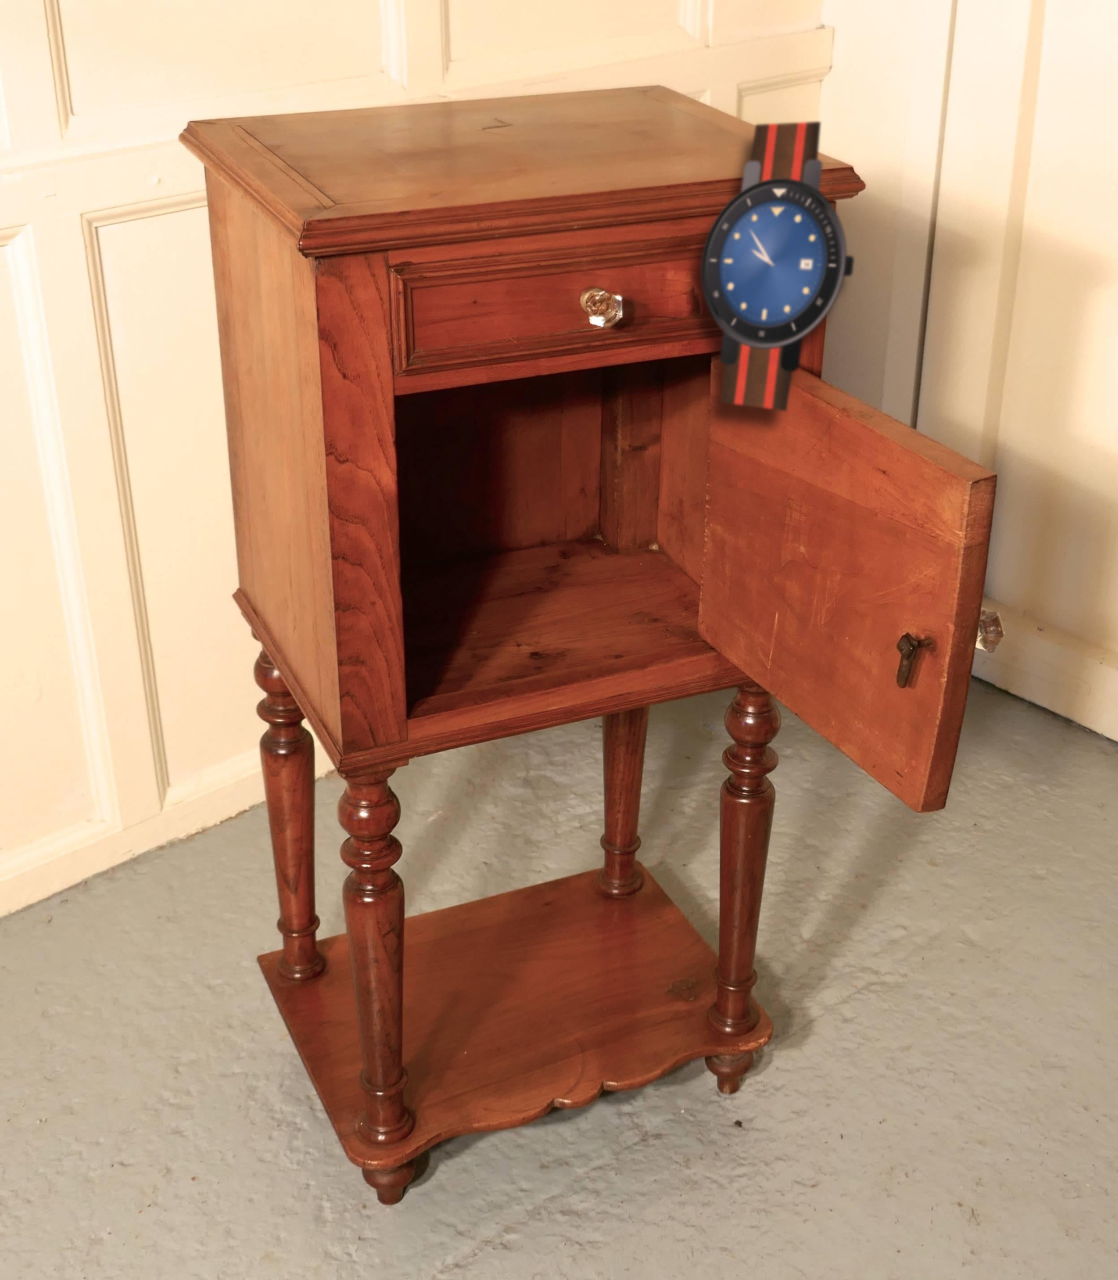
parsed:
9,53
